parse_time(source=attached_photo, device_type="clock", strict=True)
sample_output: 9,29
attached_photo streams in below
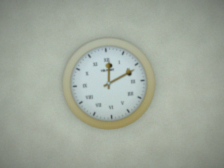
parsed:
12,11
